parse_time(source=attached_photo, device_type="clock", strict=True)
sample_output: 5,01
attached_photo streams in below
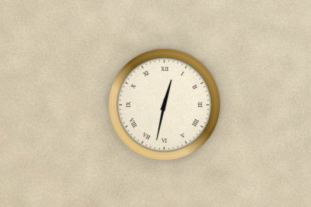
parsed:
12,32
